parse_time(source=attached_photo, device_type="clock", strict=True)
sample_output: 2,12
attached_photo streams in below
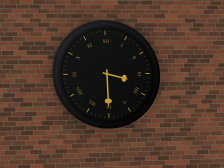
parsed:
3,30
